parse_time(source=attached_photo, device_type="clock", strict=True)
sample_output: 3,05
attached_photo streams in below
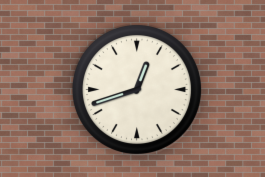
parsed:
12,42
